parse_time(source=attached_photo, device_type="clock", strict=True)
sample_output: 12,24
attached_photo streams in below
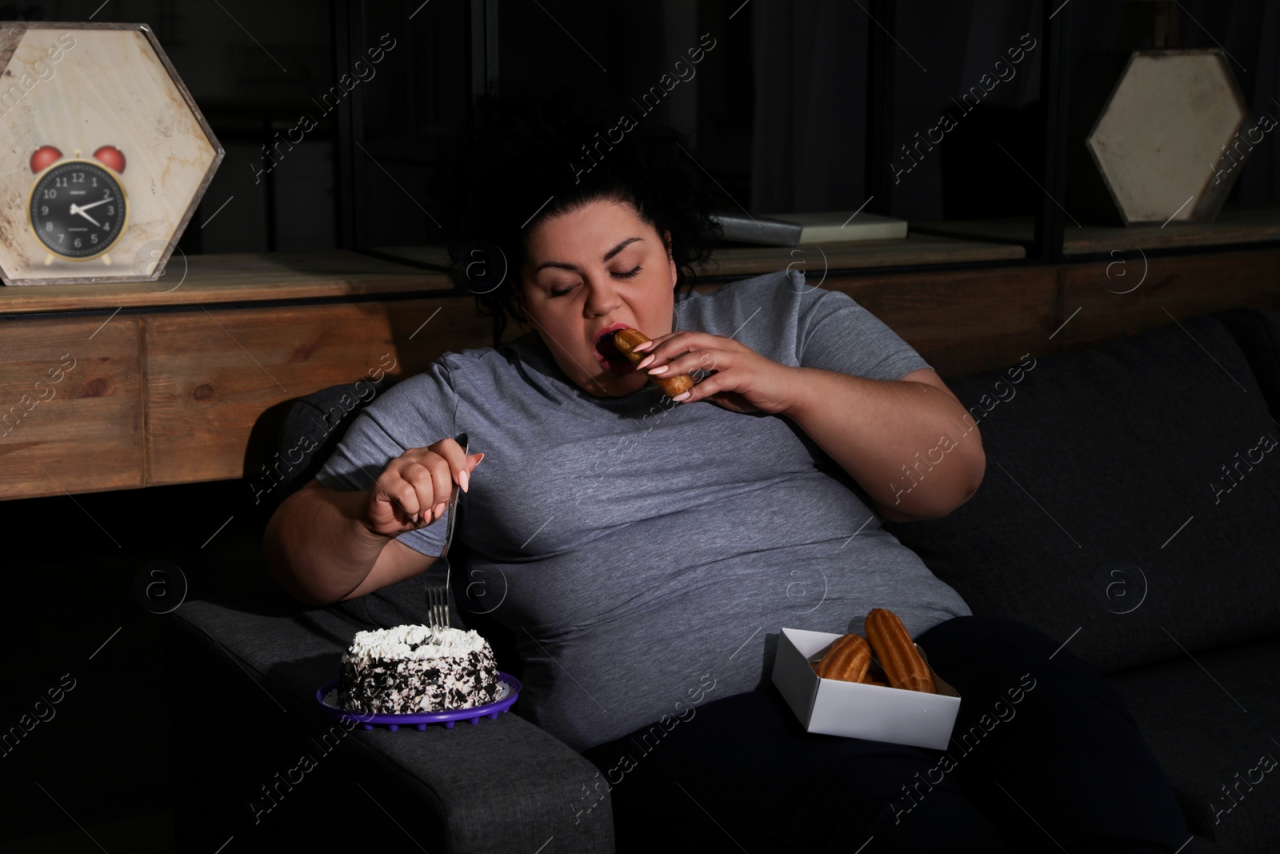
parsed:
4,12
